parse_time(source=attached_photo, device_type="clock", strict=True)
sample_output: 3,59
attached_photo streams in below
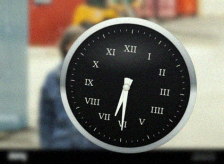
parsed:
6,30
